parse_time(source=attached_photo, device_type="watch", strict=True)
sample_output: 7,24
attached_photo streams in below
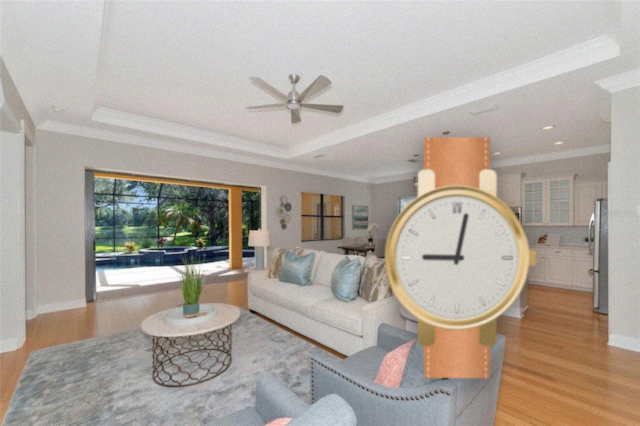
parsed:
9,02
